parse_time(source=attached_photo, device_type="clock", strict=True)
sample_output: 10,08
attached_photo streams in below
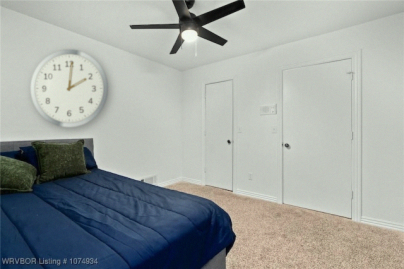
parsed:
2,01
